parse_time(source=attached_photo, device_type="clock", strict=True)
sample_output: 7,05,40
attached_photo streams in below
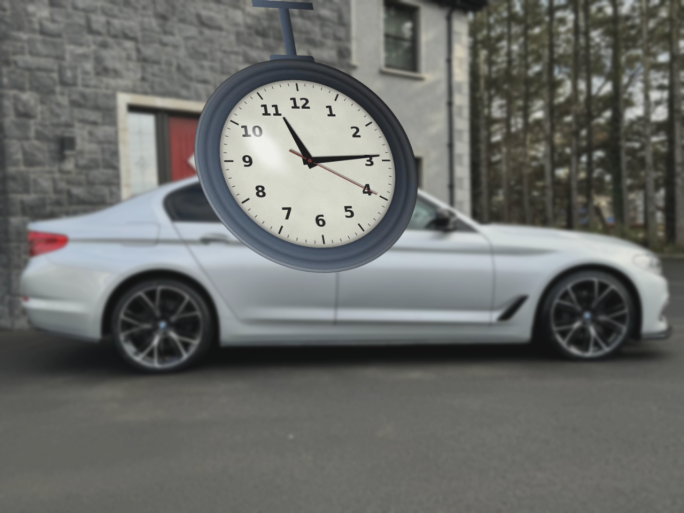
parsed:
11,14,20
